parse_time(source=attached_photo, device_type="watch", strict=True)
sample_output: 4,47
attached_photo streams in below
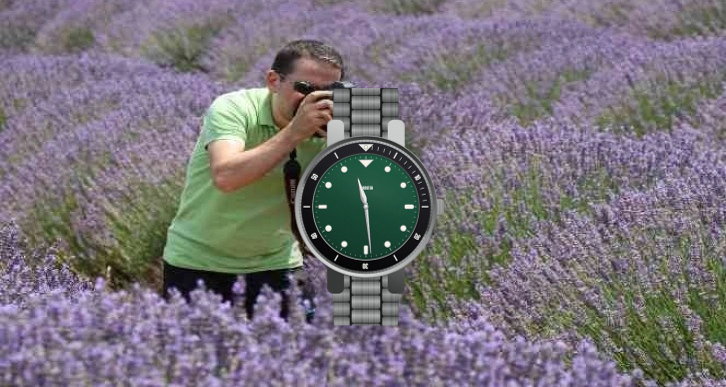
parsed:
11,29
